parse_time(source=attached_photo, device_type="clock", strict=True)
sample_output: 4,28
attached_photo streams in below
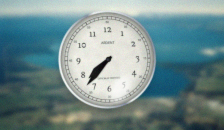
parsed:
7,37
